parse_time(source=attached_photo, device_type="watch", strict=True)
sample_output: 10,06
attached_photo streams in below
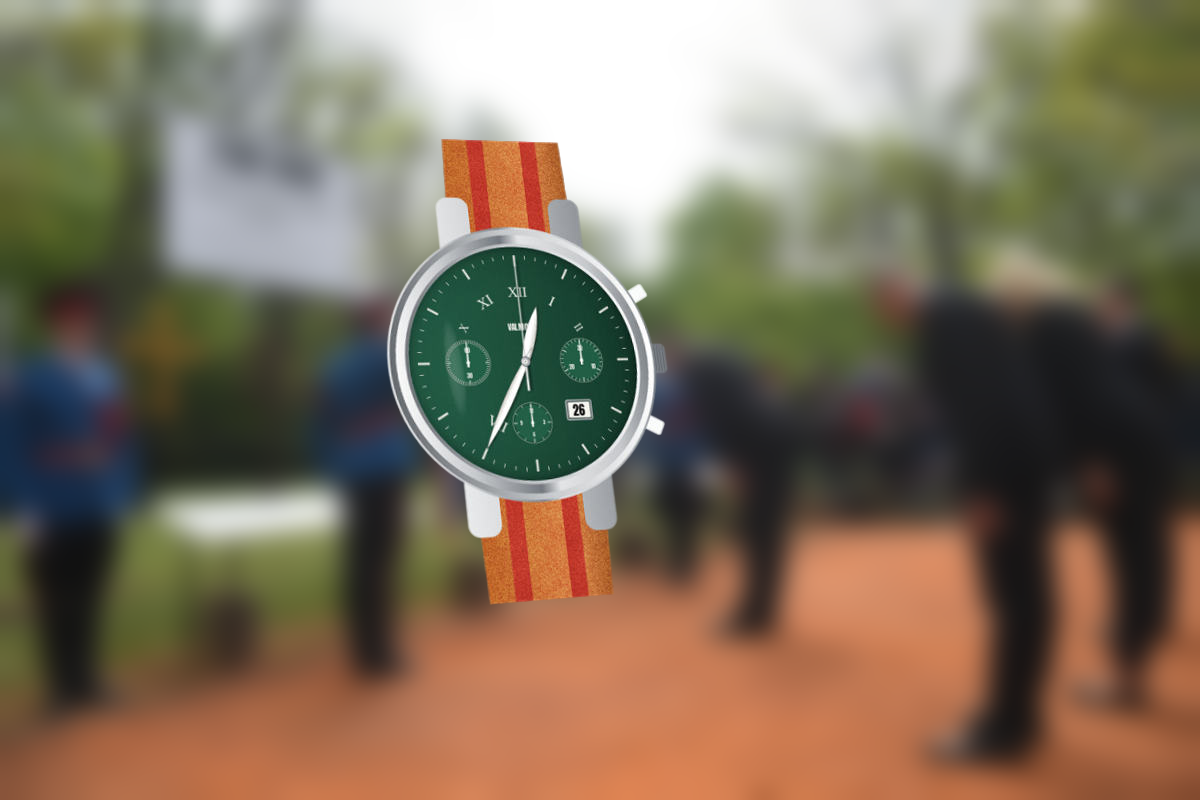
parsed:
12,35
